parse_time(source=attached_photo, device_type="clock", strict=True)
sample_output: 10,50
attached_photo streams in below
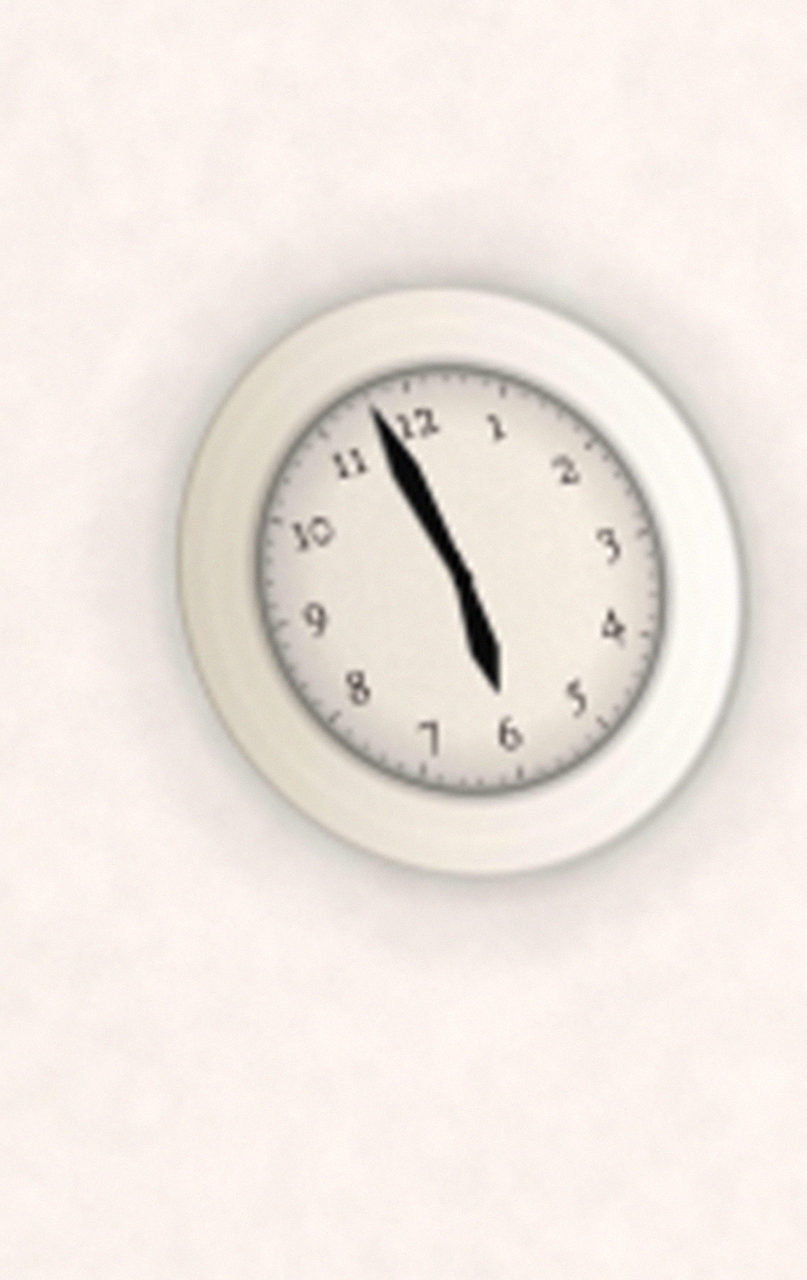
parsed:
5,58
